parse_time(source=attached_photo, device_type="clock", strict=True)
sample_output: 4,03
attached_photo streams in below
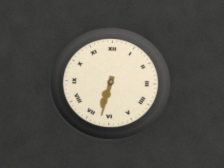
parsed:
6,32
